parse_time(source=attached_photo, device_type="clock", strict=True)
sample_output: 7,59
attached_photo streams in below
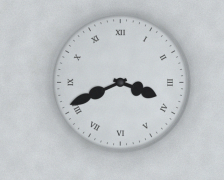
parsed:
3,41
